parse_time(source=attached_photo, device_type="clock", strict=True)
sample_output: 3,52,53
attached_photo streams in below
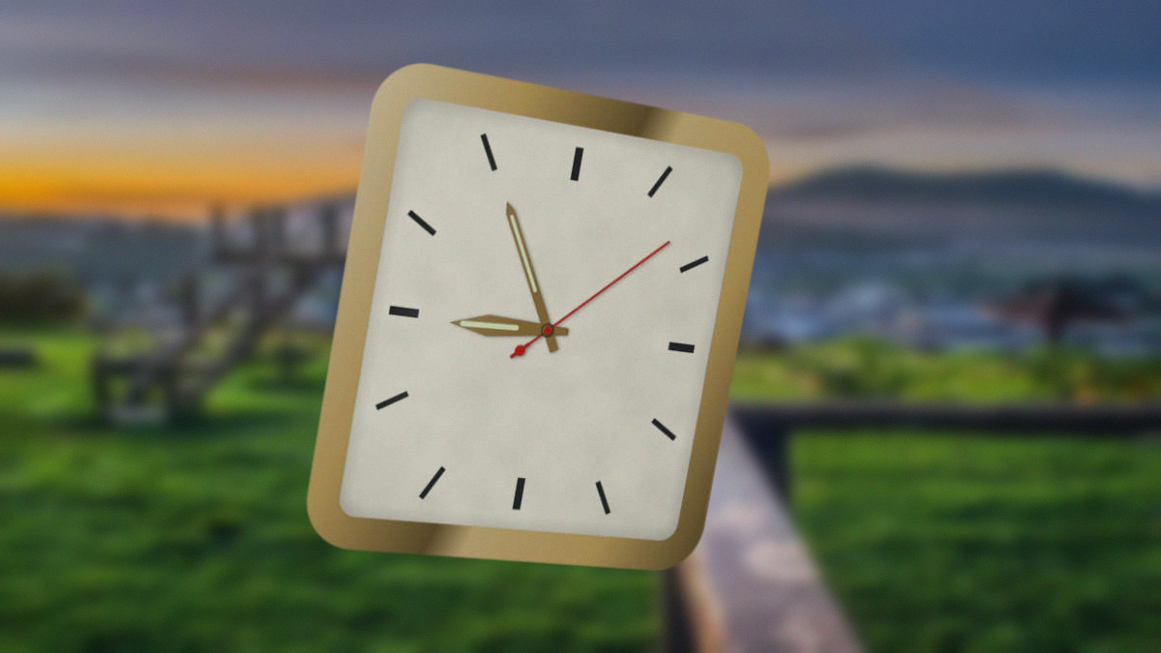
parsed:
8,55,08
